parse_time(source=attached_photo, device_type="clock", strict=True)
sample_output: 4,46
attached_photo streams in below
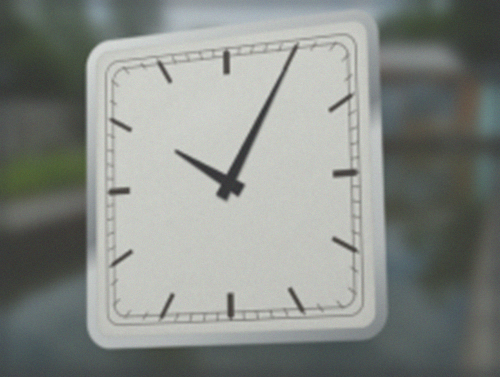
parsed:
10,05
